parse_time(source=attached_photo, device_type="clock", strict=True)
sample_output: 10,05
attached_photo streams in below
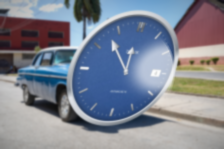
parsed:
11,53
